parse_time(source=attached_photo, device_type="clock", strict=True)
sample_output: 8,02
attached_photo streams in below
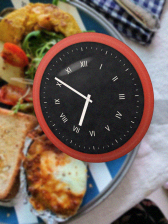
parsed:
6,51
